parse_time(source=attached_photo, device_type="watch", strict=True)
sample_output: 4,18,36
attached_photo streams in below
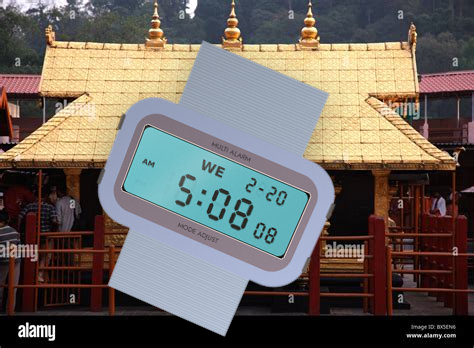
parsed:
5,08,08
